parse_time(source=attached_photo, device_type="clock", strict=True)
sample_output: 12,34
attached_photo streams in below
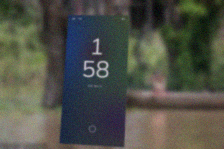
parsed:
1,58
